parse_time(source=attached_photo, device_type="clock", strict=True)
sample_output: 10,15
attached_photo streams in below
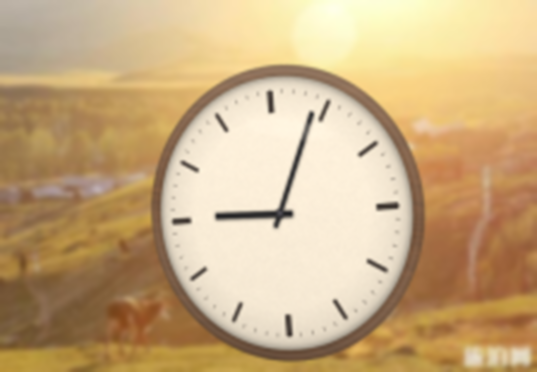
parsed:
9,04
